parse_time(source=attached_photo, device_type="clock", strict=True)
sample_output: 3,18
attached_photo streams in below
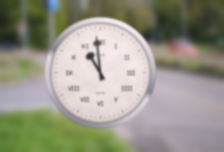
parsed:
10,59
